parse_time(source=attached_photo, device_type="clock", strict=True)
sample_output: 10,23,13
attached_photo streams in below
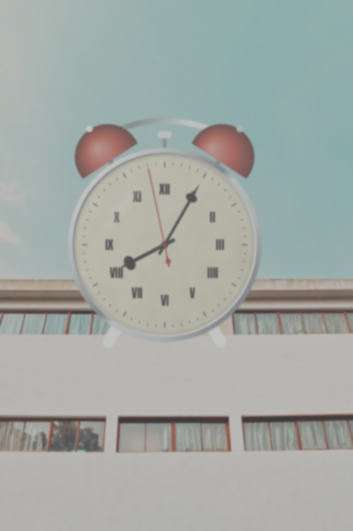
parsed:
8,04,58
